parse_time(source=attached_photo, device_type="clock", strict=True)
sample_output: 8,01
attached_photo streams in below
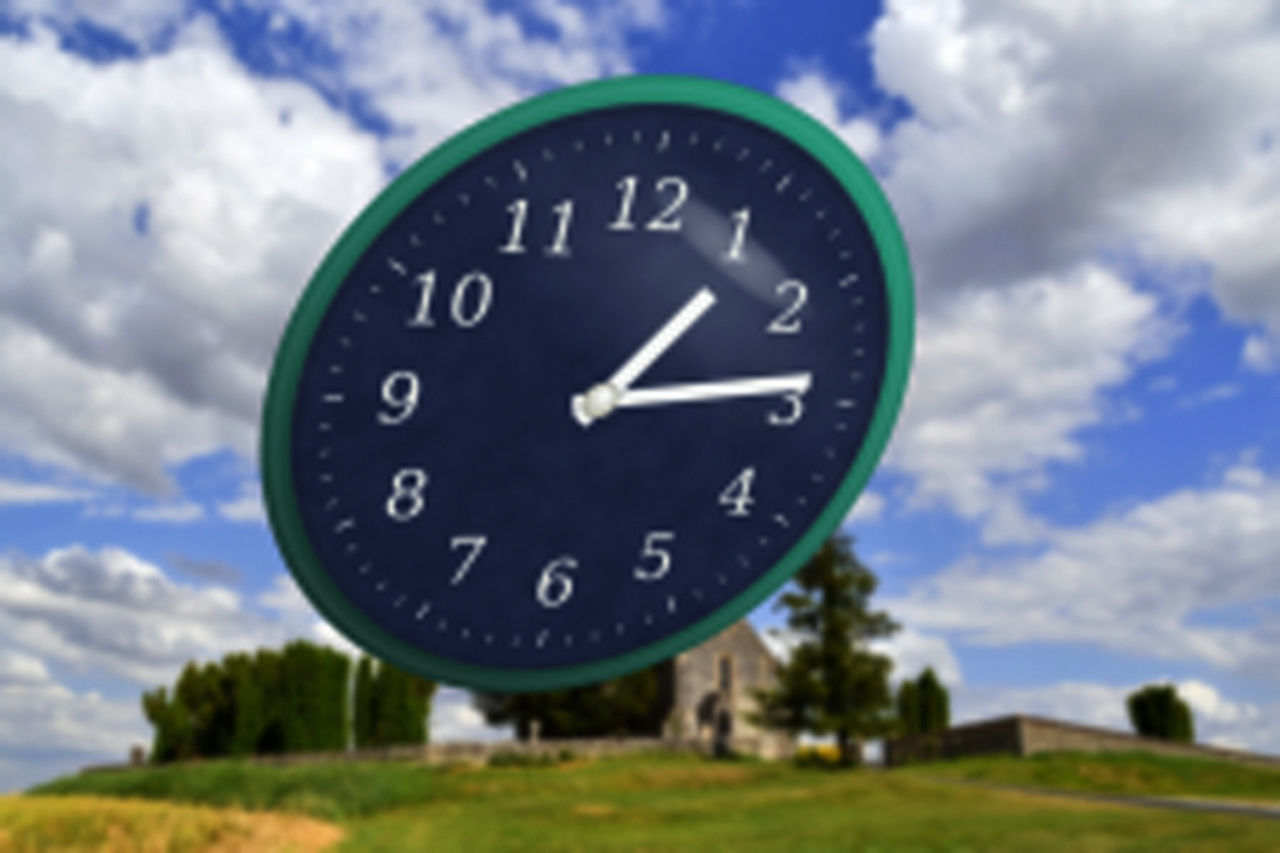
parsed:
1,14
